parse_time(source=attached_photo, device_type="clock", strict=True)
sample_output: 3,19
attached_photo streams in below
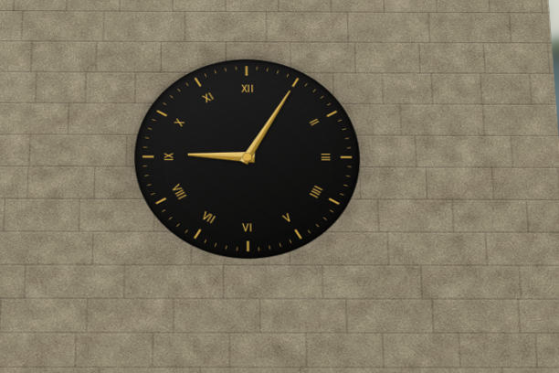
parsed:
9,05
